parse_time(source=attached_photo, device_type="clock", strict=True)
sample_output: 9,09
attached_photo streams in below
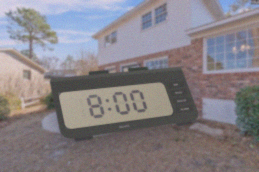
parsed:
8,00
